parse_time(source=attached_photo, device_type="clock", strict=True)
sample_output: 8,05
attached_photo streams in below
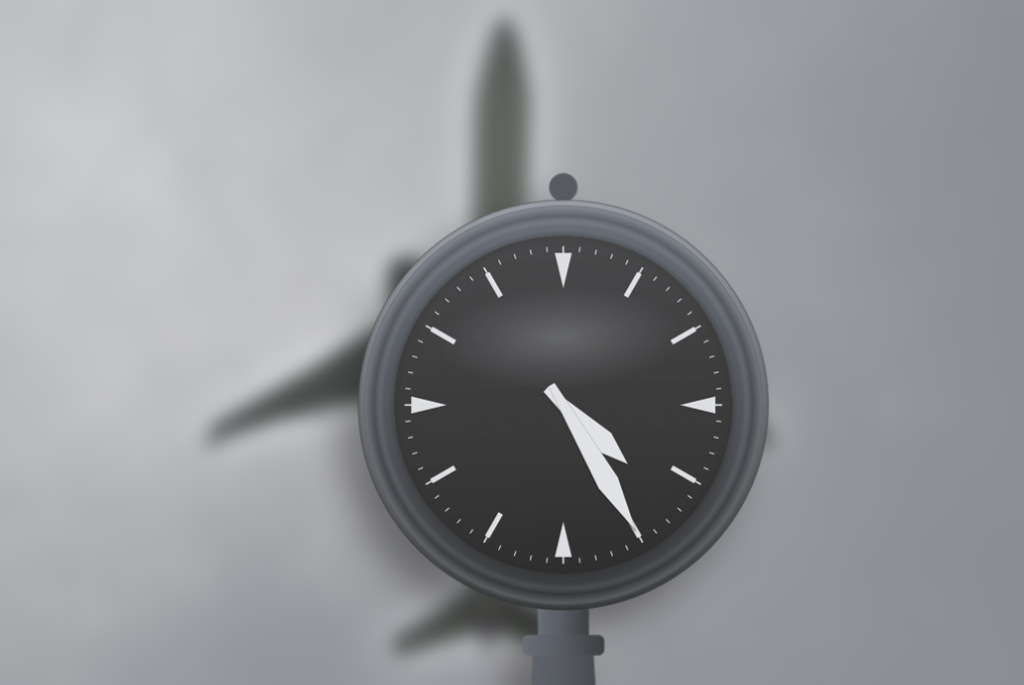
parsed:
4,25
